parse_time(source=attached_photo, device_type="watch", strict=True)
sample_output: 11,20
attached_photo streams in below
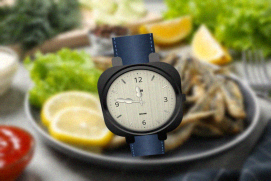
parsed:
11,47
